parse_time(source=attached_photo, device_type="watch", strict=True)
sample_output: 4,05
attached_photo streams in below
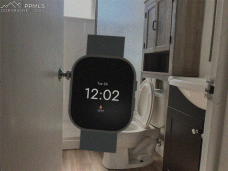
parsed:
12,02
